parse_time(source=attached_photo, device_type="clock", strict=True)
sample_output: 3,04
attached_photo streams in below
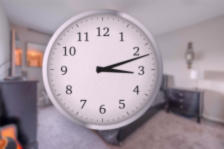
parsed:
3,12
